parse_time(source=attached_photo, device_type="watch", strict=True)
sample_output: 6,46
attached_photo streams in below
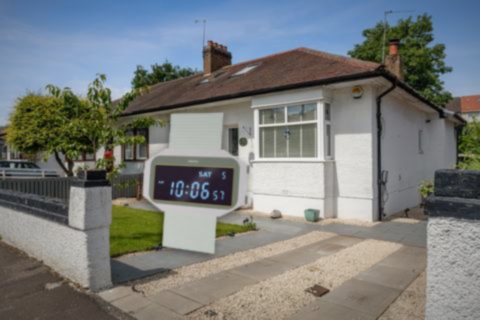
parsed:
10,06
